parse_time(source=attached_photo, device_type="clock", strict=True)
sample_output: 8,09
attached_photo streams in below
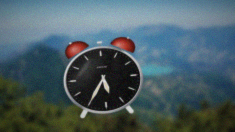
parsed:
5,35
